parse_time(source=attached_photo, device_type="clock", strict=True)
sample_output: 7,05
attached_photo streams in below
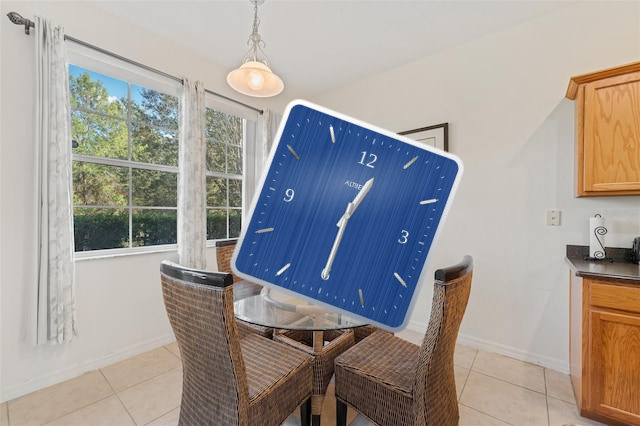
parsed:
12,30
